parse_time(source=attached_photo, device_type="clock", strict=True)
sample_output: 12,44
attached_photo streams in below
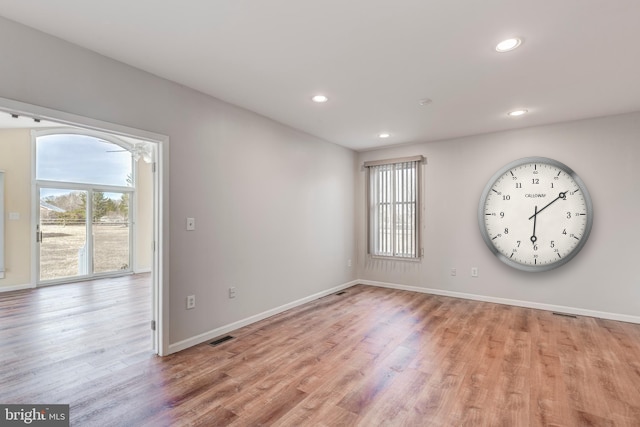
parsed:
6,09
